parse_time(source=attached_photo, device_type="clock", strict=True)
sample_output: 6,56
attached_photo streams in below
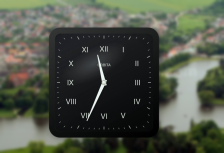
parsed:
11,34
